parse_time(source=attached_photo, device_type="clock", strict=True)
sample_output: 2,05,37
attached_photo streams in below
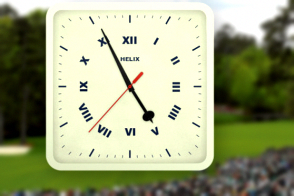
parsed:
4,55,37
